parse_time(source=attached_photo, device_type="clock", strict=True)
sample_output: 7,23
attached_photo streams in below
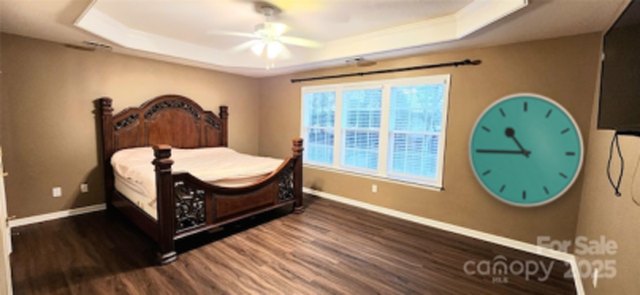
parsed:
10,45
